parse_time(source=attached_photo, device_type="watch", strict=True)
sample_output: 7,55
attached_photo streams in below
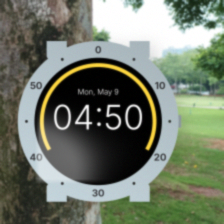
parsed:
4,50
